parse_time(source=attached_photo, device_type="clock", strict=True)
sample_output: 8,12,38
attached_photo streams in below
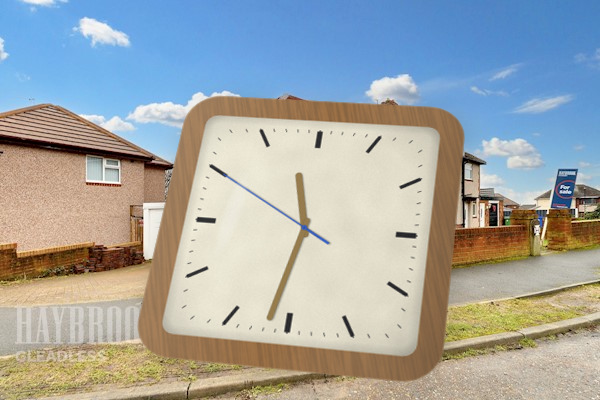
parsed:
11,31,50
